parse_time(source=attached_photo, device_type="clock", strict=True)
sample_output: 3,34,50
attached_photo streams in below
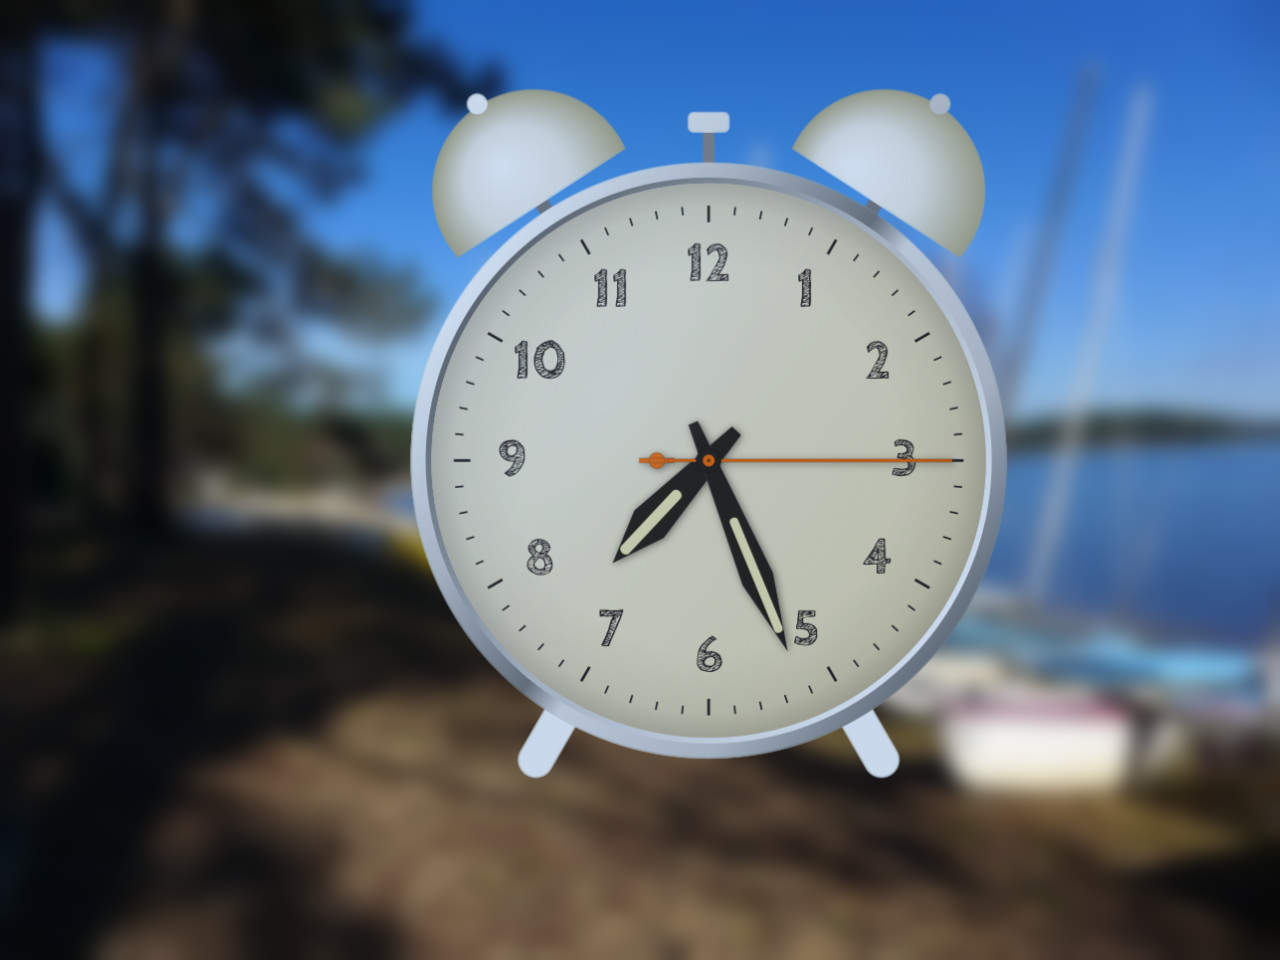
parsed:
7,26,15
